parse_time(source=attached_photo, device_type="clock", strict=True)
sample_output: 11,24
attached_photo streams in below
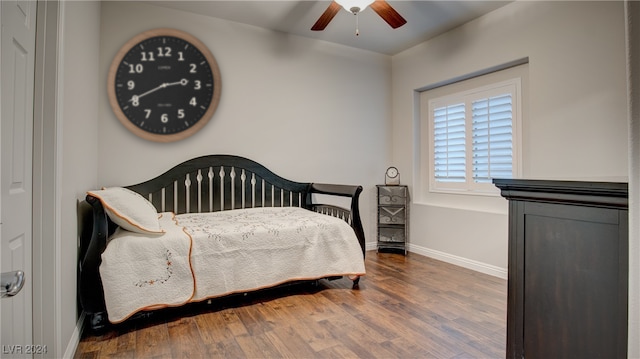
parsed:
2,41
